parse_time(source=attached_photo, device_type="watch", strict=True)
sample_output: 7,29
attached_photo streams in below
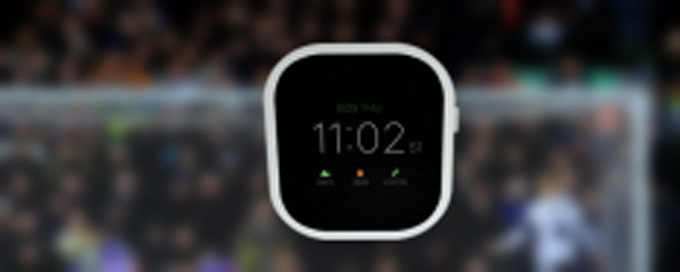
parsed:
11,02
